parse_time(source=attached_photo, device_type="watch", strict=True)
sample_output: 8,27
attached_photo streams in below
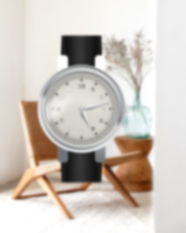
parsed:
5,13
